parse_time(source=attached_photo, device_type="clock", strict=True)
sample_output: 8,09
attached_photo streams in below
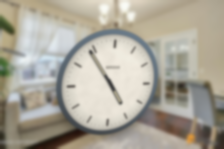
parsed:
4,54
